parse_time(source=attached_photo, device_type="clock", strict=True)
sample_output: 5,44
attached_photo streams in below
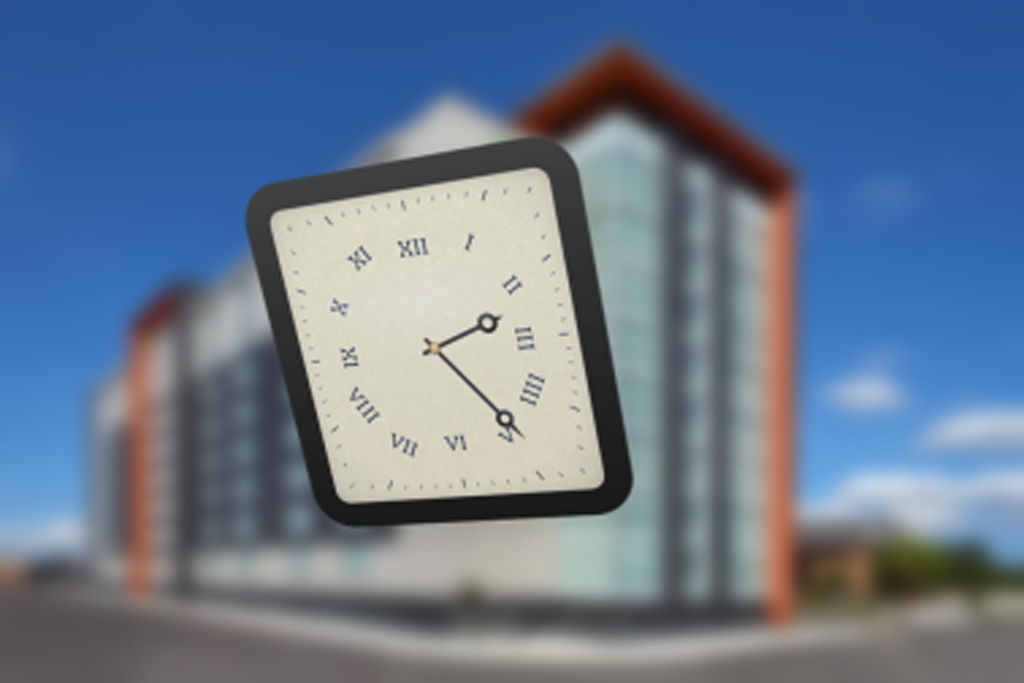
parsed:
2,24
